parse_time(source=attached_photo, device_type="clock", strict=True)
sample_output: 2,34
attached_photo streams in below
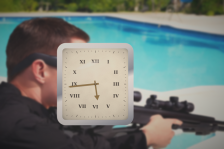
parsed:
5,44
